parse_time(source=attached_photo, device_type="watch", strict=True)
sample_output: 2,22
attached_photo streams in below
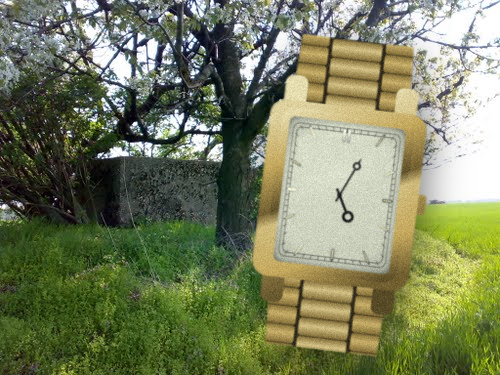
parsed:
5,04
